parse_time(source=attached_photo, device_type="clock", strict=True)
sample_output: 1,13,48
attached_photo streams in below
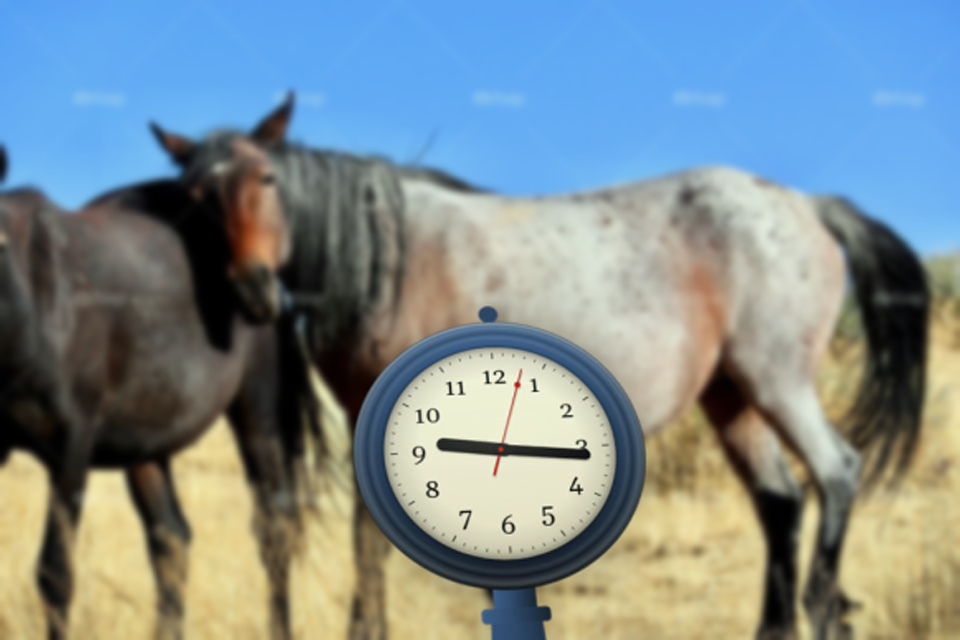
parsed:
9,16,03
